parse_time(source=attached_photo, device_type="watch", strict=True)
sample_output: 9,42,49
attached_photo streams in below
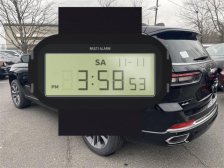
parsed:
3,58,53
